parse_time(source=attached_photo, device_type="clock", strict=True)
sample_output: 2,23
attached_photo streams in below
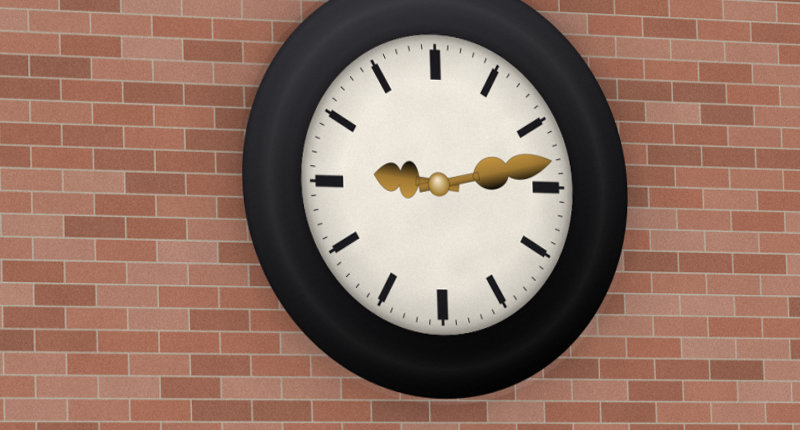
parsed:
9,13
